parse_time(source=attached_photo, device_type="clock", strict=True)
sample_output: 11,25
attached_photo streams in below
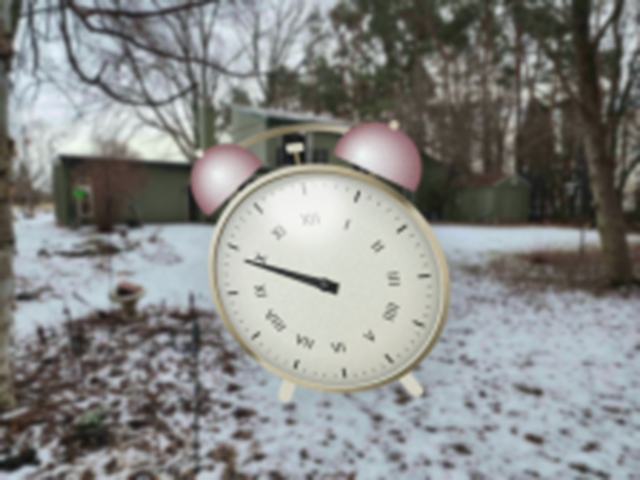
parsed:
9,49
